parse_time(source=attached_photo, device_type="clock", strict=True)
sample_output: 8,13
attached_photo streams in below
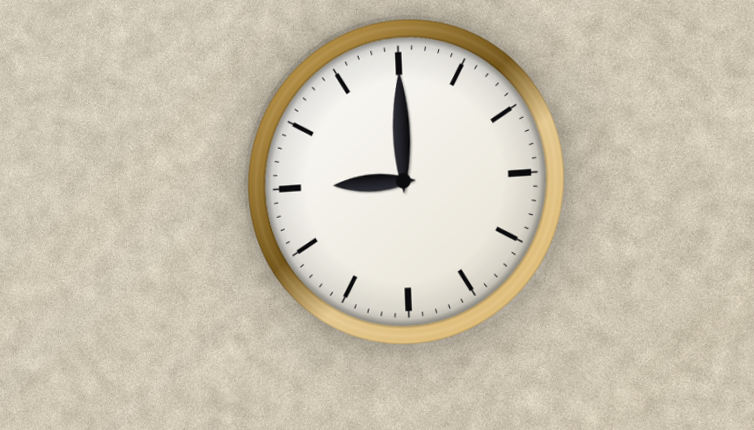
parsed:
9,00
